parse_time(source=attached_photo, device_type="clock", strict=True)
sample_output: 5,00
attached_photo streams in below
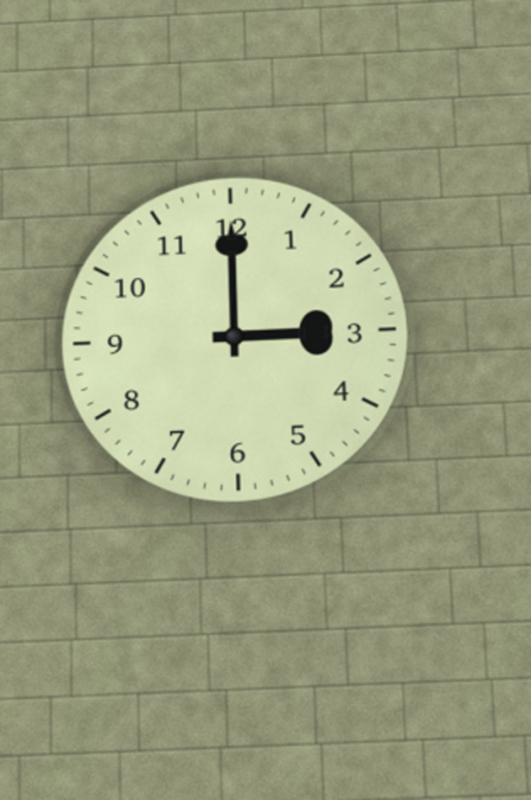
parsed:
3,00
